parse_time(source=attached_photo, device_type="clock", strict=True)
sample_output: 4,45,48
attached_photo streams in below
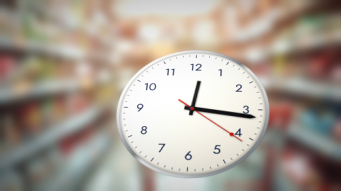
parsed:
12,16,21
